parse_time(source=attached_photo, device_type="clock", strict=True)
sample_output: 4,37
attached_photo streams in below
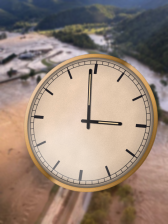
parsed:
2,59
